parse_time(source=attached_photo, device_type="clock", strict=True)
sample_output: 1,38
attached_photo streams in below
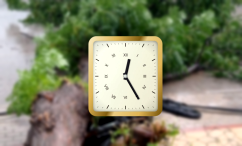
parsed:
12,25
